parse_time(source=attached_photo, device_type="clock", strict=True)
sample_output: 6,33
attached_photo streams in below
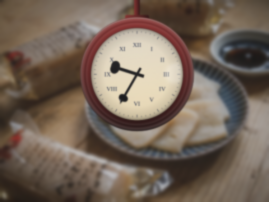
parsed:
9,35
